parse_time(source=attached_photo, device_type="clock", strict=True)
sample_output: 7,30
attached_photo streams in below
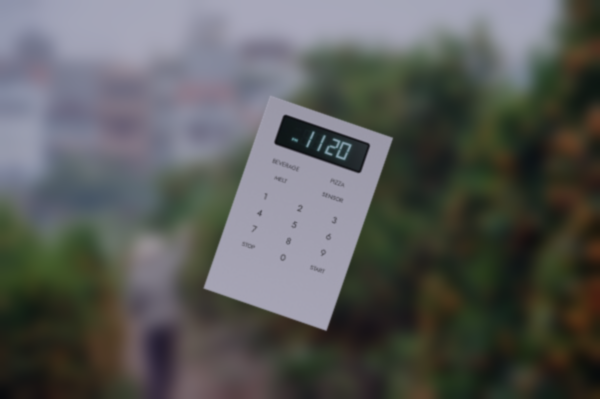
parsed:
11,20
